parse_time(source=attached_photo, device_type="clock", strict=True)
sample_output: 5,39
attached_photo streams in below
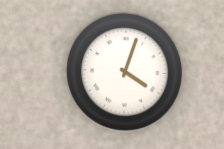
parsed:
4,03
